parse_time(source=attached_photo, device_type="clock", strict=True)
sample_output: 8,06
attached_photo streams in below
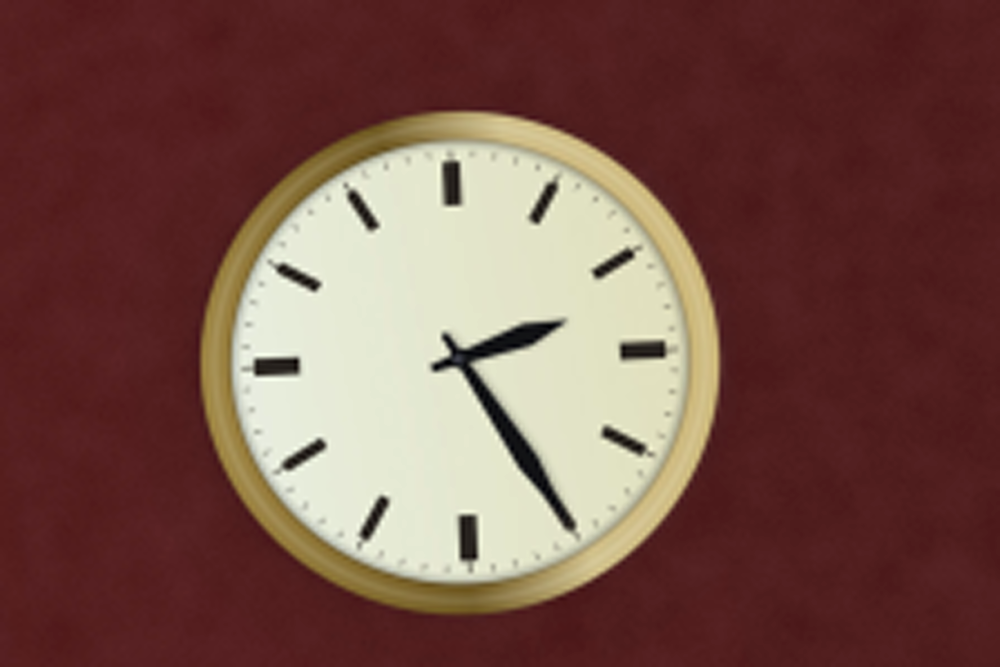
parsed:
2,25
